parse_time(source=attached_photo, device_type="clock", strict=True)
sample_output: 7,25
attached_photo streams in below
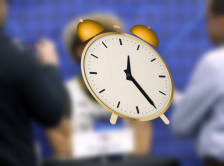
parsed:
12,25
